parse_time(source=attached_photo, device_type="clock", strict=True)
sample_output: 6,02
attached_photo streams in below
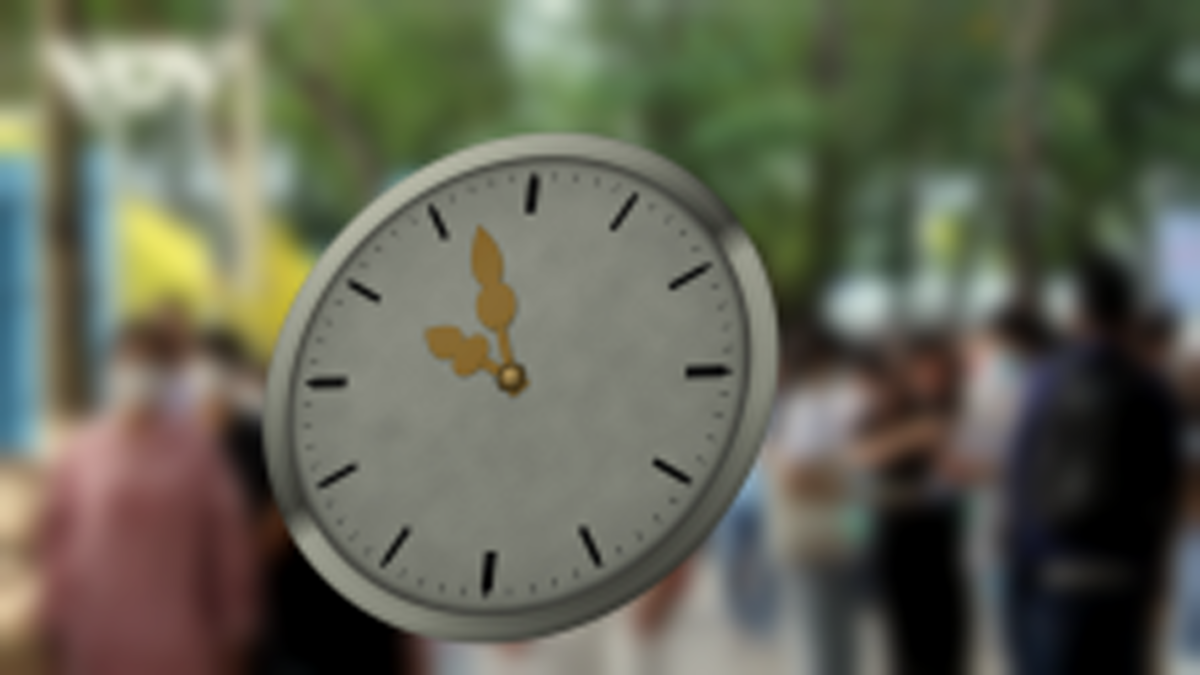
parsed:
9,57
